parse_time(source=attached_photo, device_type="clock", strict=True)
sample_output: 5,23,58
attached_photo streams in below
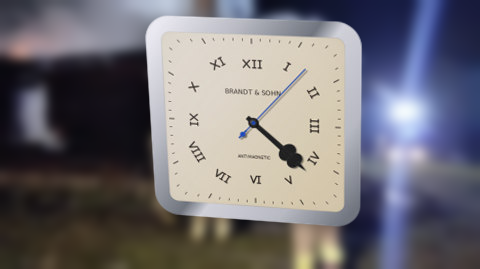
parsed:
4,22,07
